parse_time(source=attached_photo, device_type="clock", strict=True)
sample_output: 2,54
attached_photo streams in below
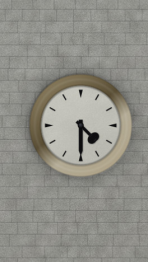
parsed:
4,30
